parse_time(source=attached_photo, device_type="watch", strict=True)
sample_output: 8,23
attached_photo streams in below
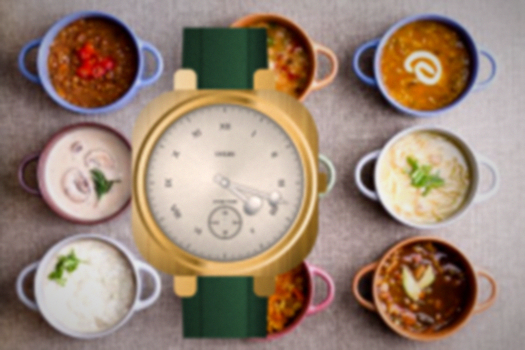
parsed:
4,18
